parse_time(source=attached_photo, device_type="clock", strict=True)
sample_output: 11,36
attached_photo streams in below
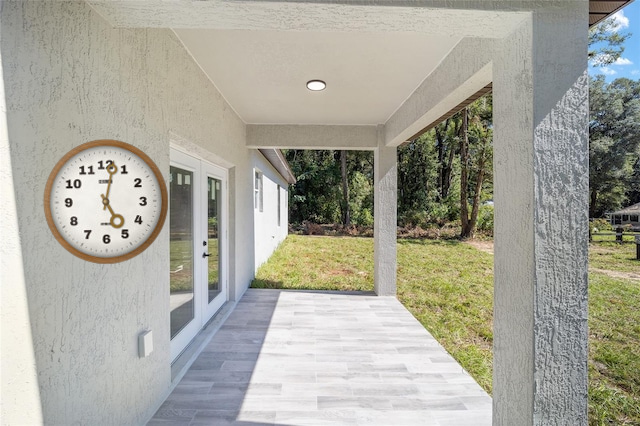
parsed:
5,02
